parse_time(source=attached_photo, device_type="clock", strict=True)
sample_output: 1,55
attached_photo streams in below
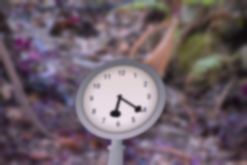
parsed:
6,21
